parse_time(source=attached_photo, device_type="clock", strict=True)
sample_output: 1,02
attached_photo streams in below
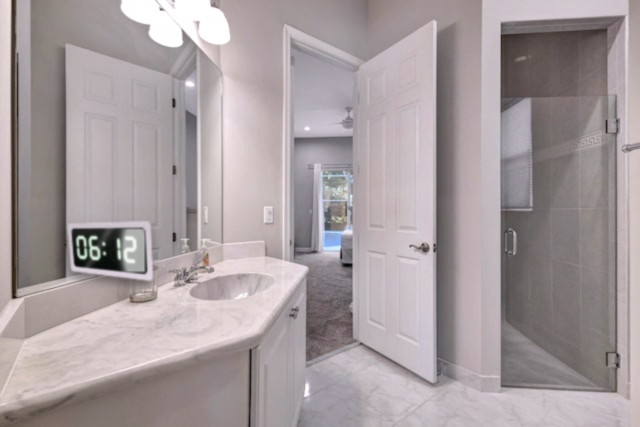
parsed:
6,12
